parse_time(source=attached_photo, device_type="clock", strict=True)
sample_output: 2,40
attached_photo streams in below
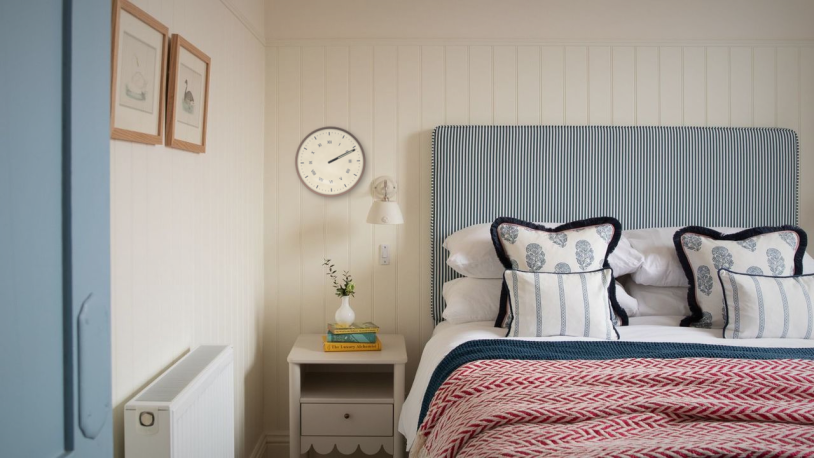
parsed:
2,11
